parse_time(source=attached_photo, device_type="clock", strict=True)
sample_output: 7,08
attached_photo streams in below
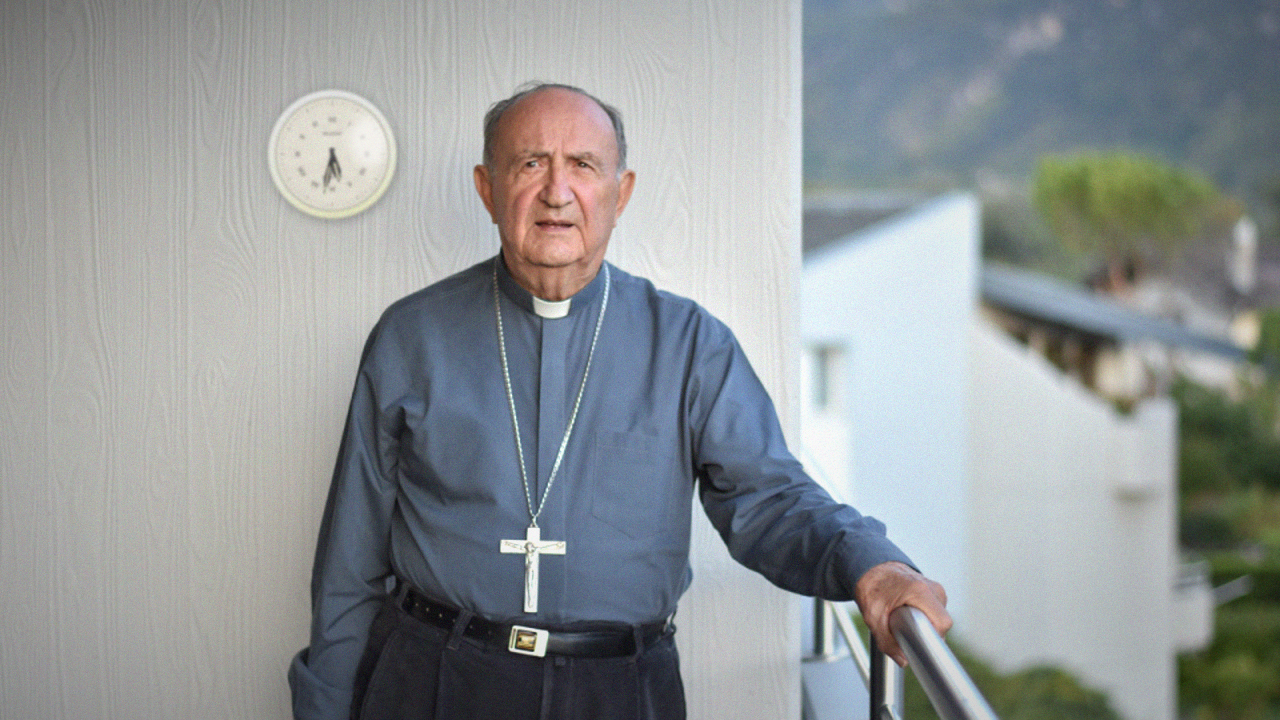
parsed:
5,32
